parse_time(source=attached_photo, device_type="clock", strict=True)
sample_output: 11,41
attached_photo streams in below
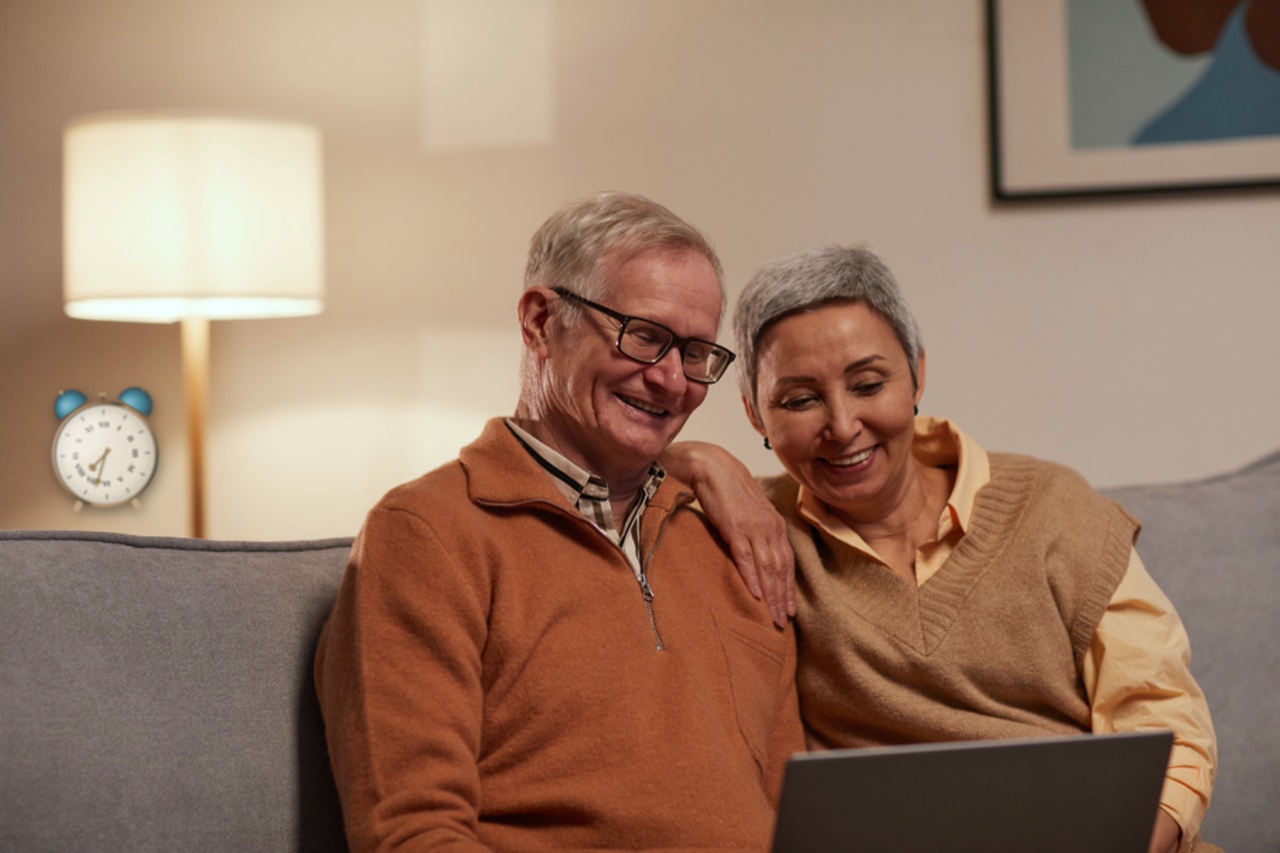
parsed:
7,33
